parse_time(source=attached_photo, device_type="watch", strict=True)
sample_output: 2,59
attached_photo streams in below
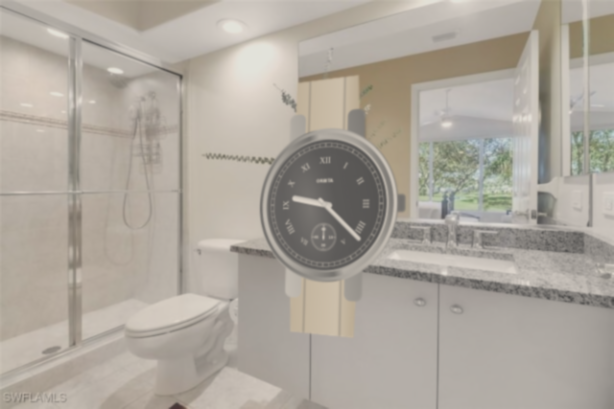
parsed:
9,22
